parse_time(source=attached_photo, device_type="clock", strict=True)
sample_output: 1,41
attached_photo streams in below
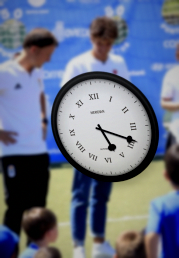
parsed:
5,19
